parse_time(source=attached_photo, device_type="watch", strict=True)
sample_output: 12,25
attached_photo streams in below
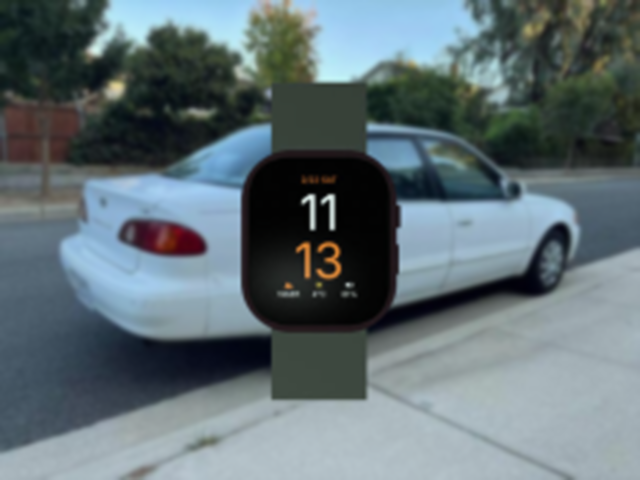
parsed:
11,13
